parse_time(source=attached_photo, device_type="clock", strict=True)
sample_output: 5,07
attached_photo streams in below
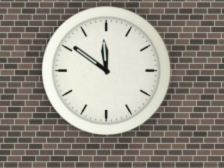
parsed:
11,51
